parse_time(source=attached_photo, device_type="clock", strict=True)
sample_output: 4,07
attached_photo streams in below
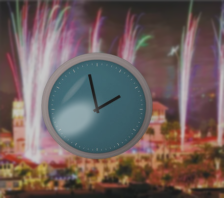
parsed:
1,58
